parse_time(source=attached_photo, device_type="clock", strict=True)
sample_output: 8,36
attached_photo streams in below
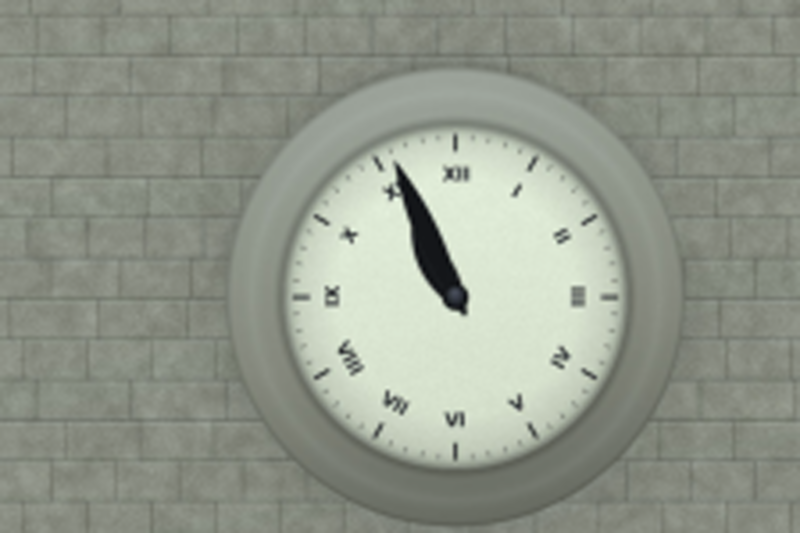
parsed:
10,56
